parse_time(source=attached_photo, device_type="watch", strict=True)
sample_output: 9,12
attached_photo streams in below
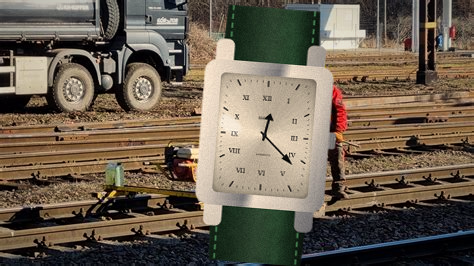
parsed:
12,22
